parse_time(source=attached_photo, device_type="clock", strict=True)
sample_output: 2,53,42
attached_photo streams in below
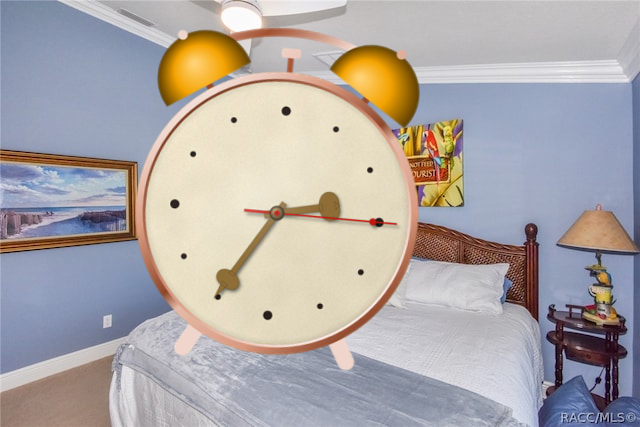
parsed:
2,35,15
